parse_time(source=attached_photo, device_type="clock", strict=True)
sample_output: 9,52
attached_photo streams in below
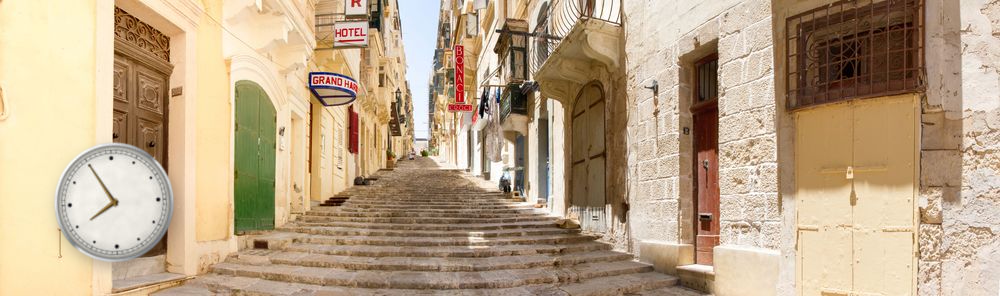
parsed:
7,55
